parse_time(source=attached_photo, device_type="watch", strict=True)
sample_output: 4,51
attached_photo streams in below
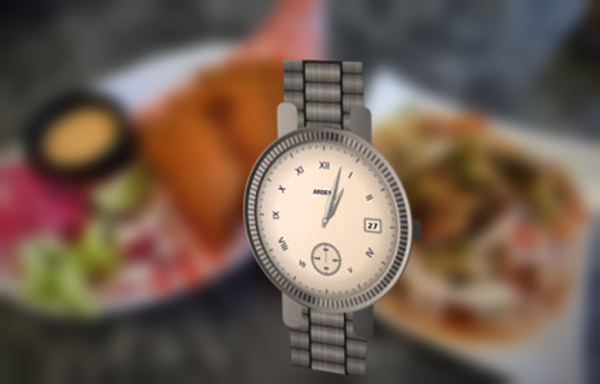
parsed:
1,03
